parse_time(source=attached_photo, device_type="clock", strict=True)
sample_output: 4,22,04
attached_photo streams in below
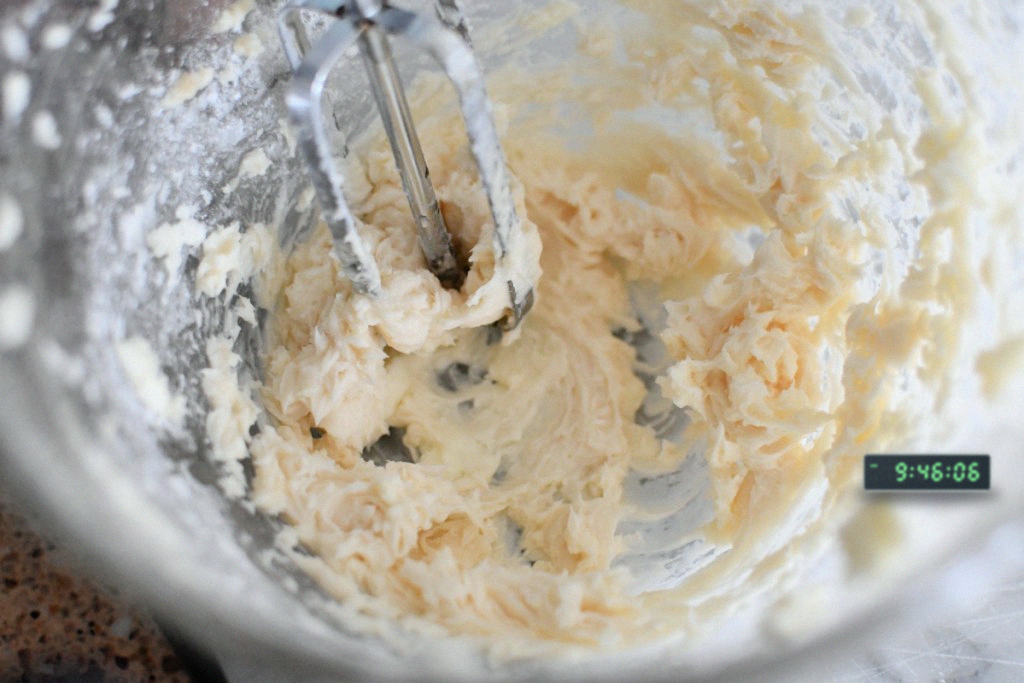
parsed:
9,46,06
